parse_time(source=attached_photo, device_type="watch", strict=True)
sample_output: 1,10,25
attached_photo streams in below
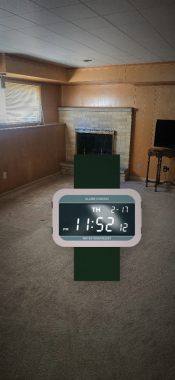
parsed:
11,52,12
